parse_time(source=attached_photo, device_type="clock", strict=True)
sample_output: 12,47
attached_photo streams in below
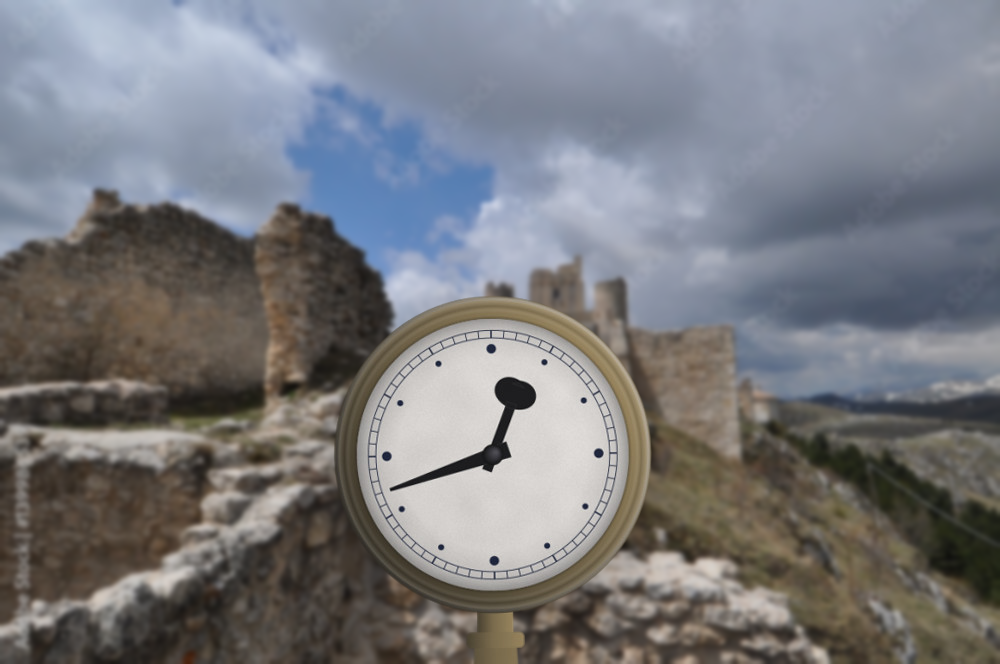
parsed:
12,42
